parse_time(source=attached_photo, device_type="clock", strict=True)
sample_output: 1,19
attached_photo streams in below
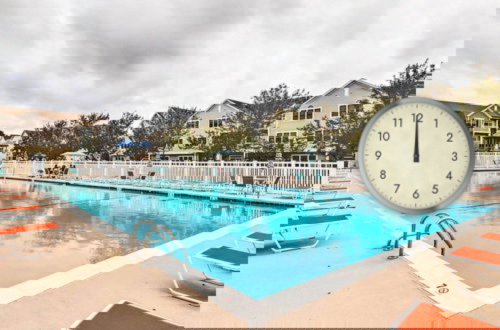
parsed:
12,00
